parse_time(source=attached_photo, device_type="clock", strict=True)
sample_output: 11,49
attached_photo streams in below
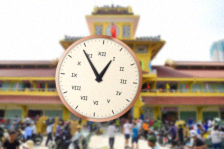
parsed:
12,54
